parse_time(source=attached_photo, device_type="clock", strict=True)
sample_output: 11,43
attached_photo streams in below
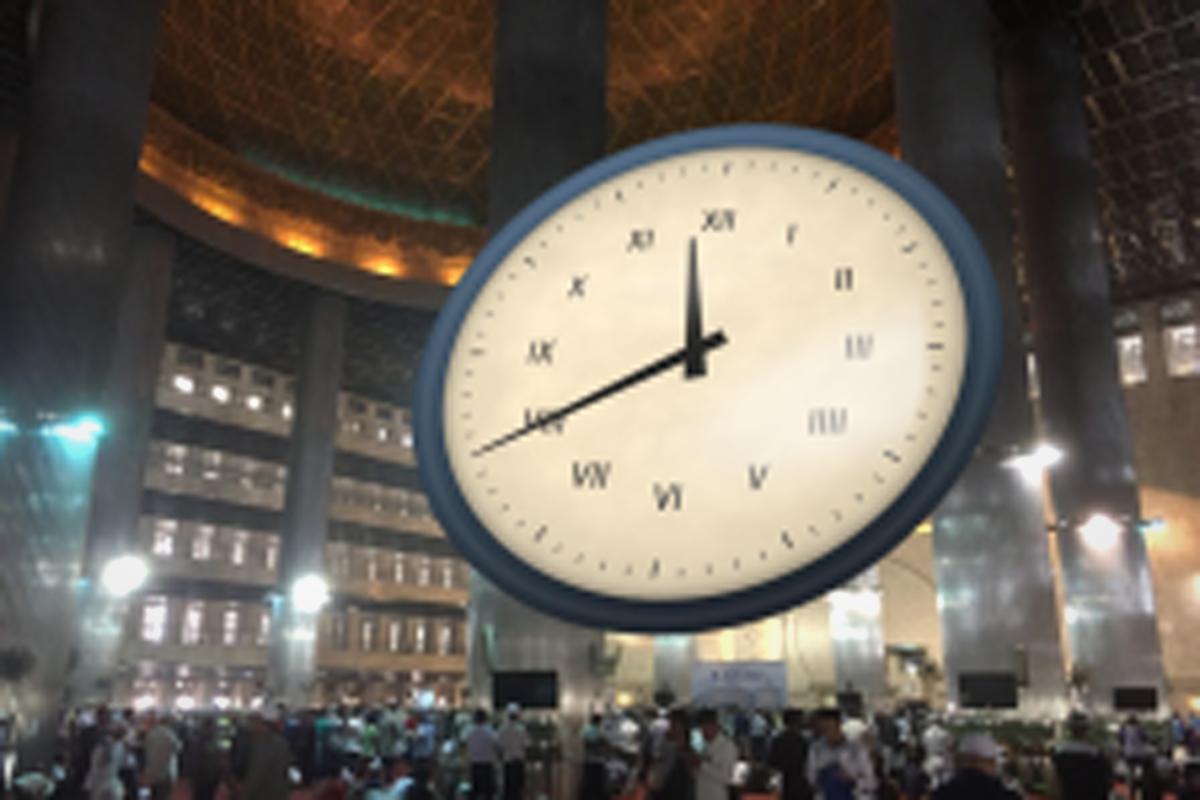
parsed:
11,40
